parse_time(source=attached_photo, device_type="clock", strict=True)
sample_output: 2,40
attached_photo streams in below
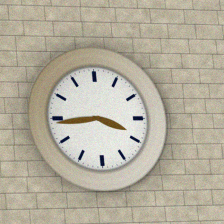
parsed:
3,44
